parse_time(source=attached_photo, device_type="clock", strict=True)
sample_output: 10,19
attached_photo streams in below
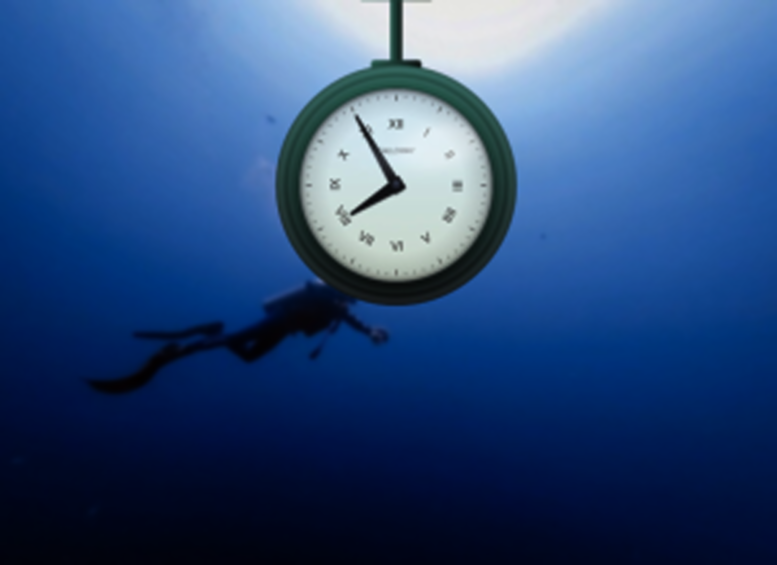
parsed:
7,55
